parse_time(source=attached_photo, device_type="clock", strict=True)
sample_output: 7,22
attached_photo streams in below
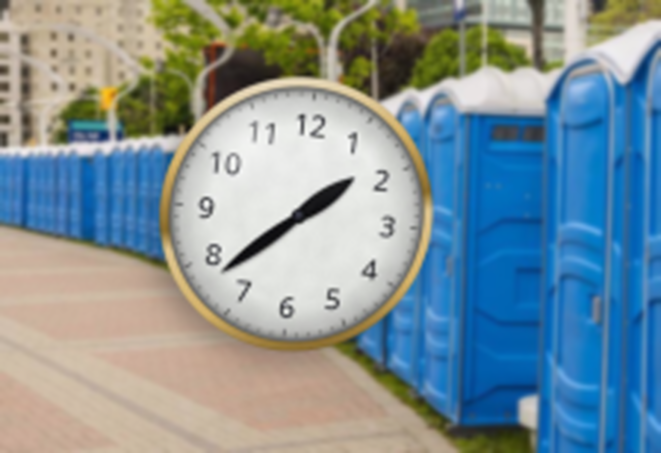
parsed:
1,38
